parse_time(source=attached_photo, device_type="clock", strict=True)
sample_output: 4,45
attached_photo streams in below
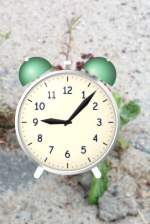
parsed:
9,07
